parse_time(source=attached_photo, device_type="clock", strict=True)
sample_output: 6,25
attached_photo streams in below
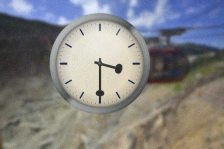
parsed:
3,30
